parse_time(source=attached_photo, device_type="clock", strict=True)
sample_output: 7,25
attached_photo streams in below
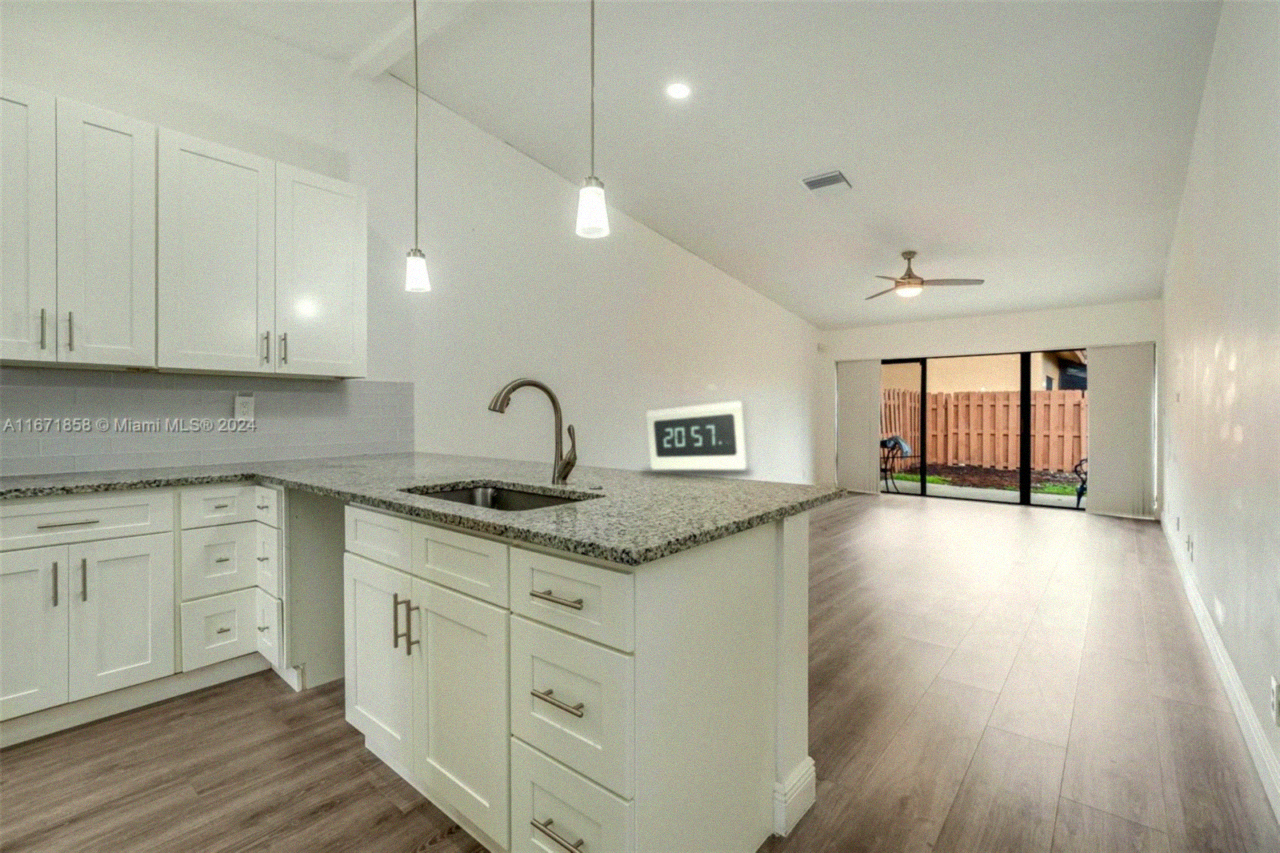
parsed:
20,57
